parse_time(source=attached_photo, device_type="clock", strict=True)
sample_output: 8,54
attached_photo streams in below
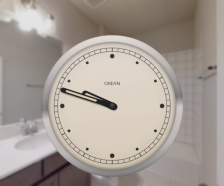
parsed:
9,48
